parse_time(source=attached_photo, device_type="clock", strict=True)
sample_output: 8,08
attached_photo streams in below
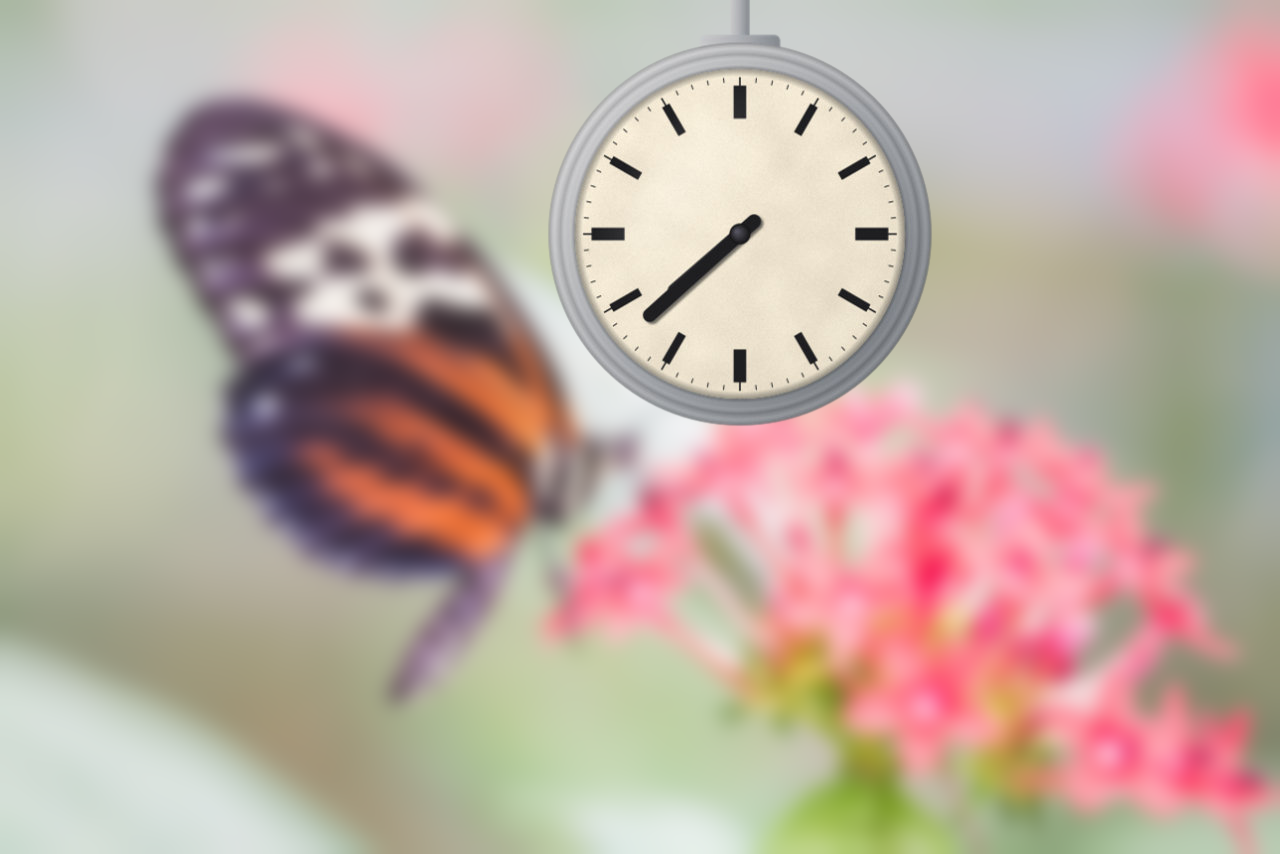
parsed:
7,38
